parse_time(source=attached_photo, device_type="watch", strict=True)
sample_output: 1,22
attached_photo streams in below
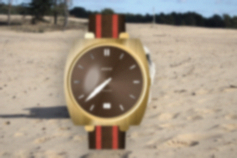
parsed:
7,38
